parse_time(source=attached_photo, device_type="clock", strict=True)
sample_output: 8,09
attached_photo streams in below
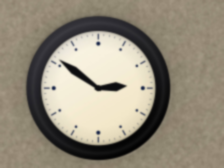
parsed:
2,51
